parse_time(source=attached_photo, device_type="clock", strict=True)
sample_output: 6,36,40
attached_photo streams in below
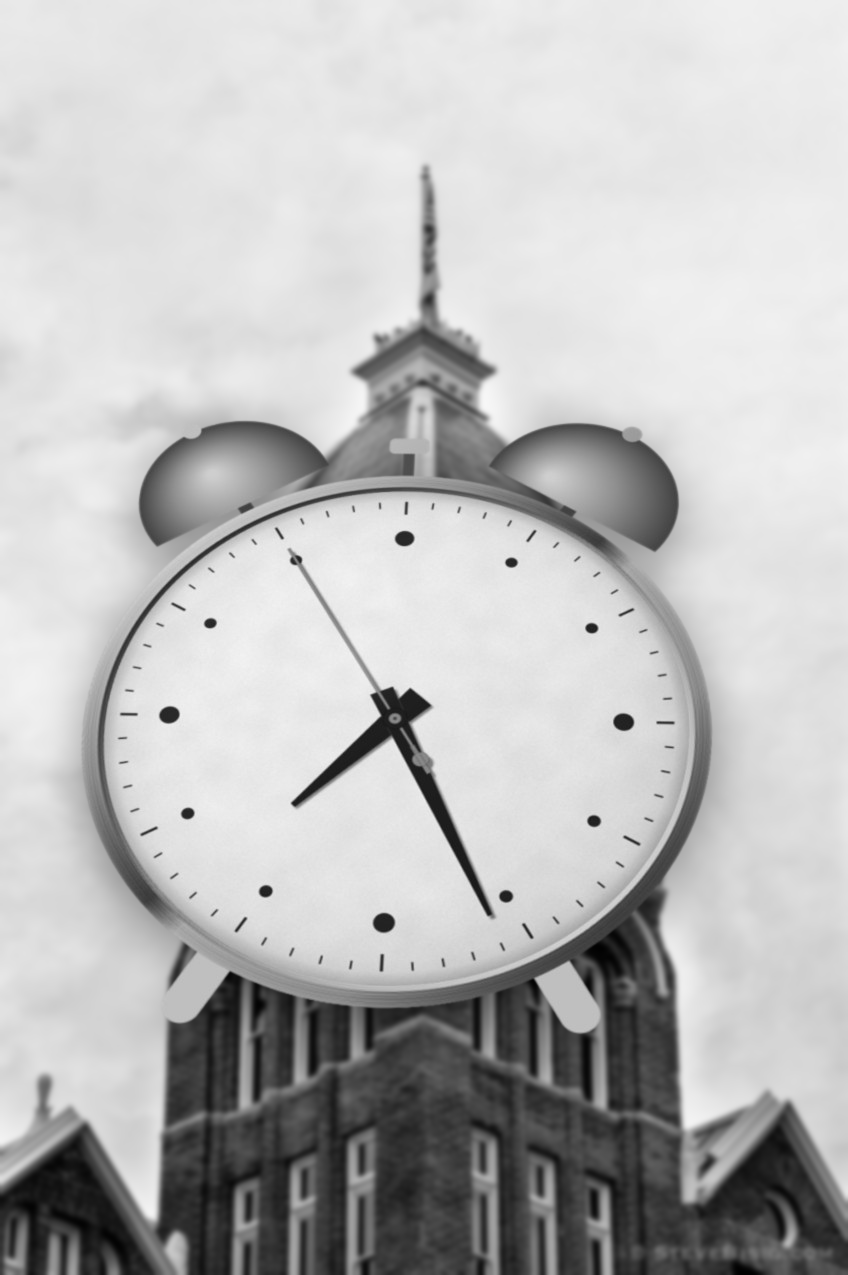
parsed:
7,25,55
